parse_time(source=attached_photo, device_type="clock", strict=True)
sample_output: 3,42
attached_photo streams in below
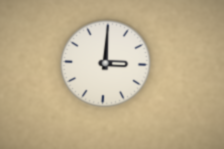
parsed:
3,00
